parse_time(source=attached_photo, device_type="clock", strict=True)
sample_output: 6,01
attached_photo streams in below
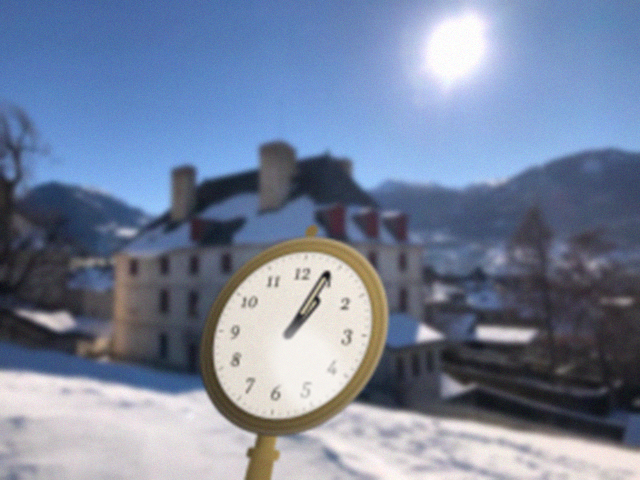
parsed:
1,04
